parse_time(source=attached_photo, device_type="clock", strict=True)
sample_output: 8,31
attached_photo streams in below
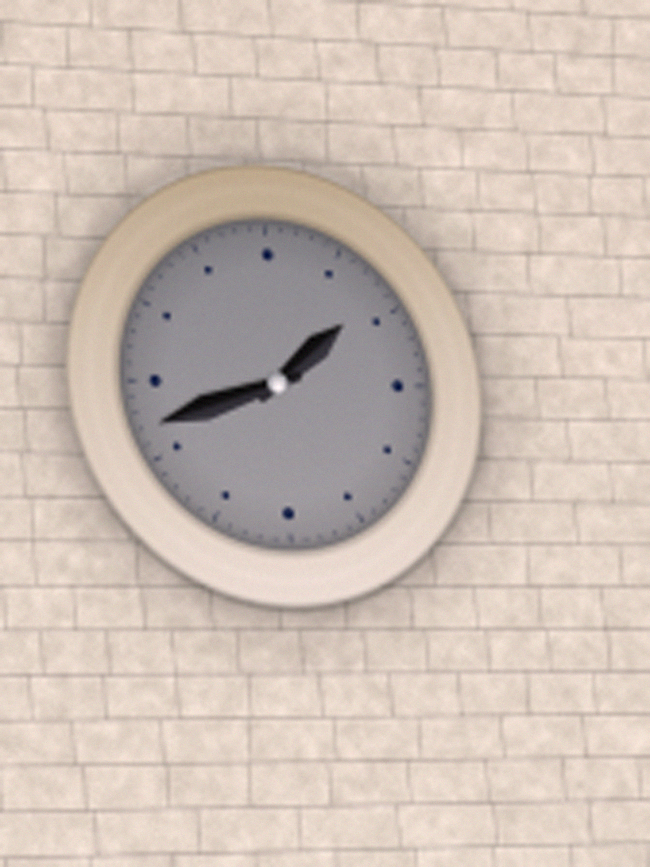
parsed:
1,42
